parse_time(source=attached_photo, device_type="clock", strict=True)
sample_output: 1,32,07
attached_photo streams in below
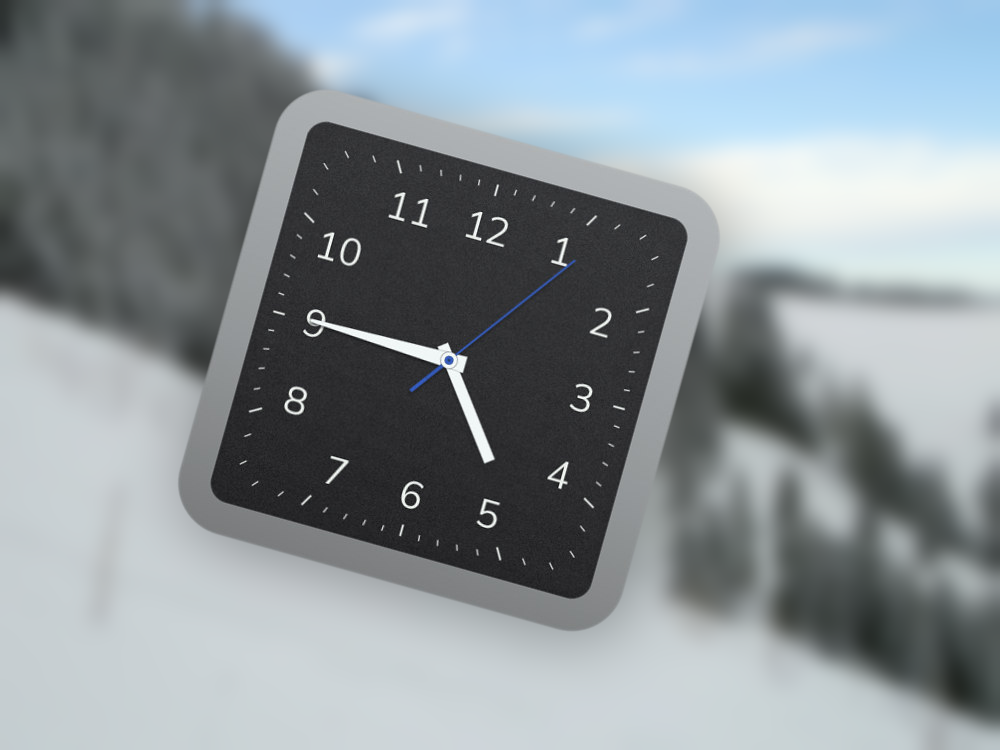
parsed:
4,45,06
